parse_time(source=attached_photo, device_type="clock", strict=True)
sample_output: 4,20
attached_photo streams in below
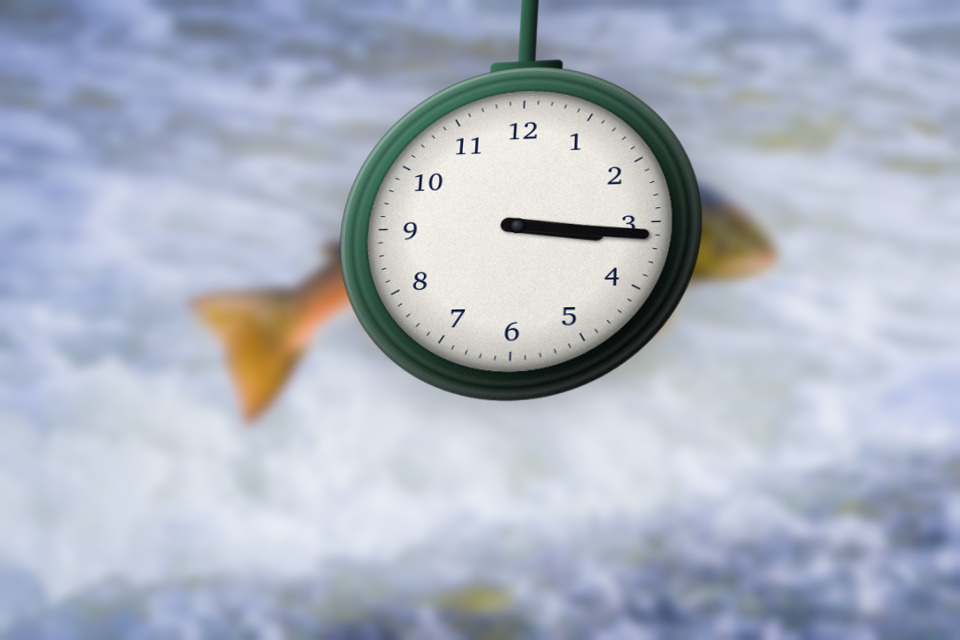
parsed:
3,16
